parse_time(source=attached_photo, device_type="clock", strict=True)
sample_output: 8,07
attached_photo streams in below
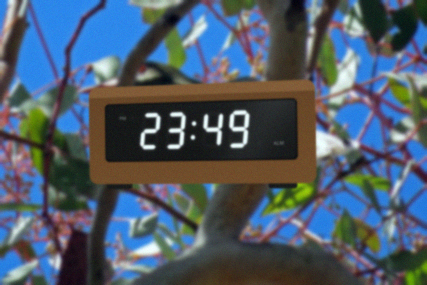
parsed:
23,49
